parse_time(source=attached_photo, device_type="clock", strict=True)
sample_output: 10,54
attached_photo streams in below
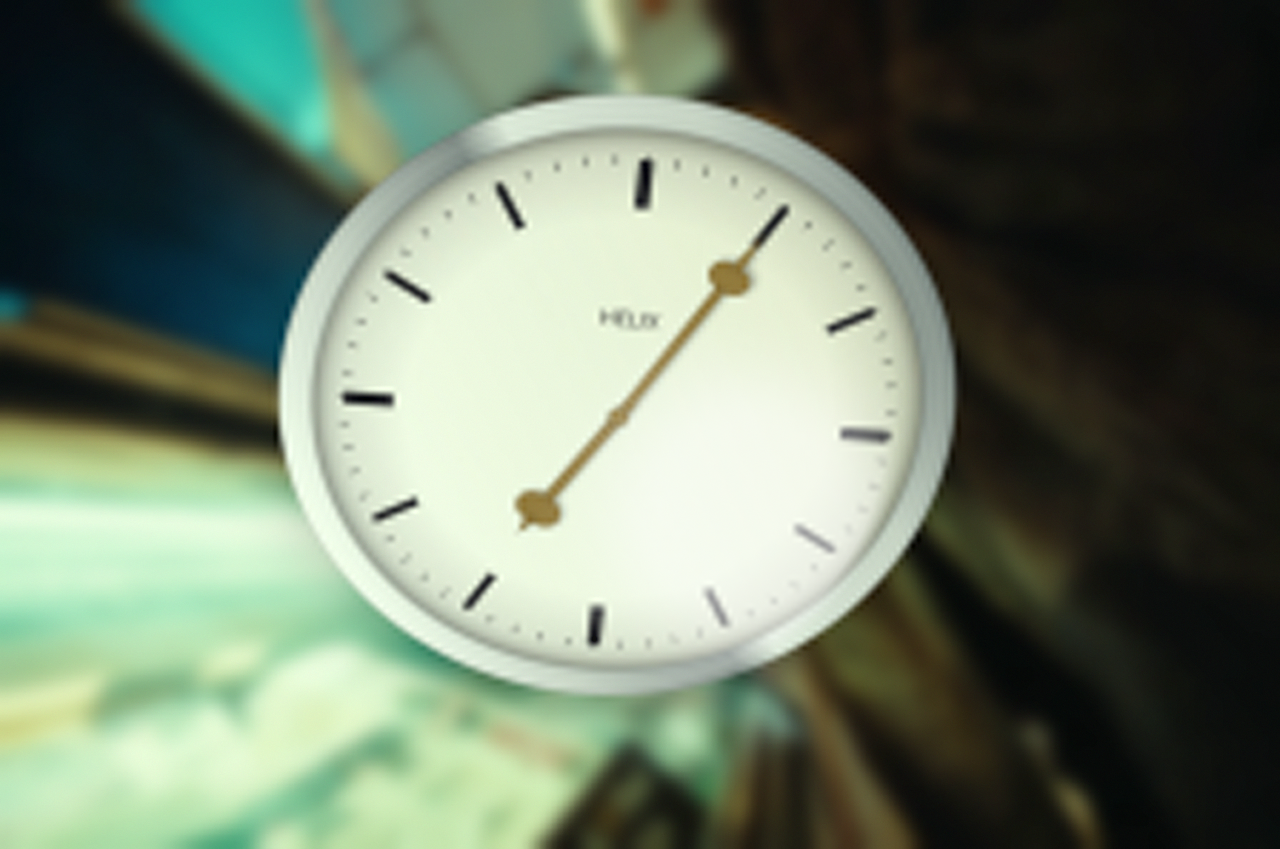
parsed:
7,05
